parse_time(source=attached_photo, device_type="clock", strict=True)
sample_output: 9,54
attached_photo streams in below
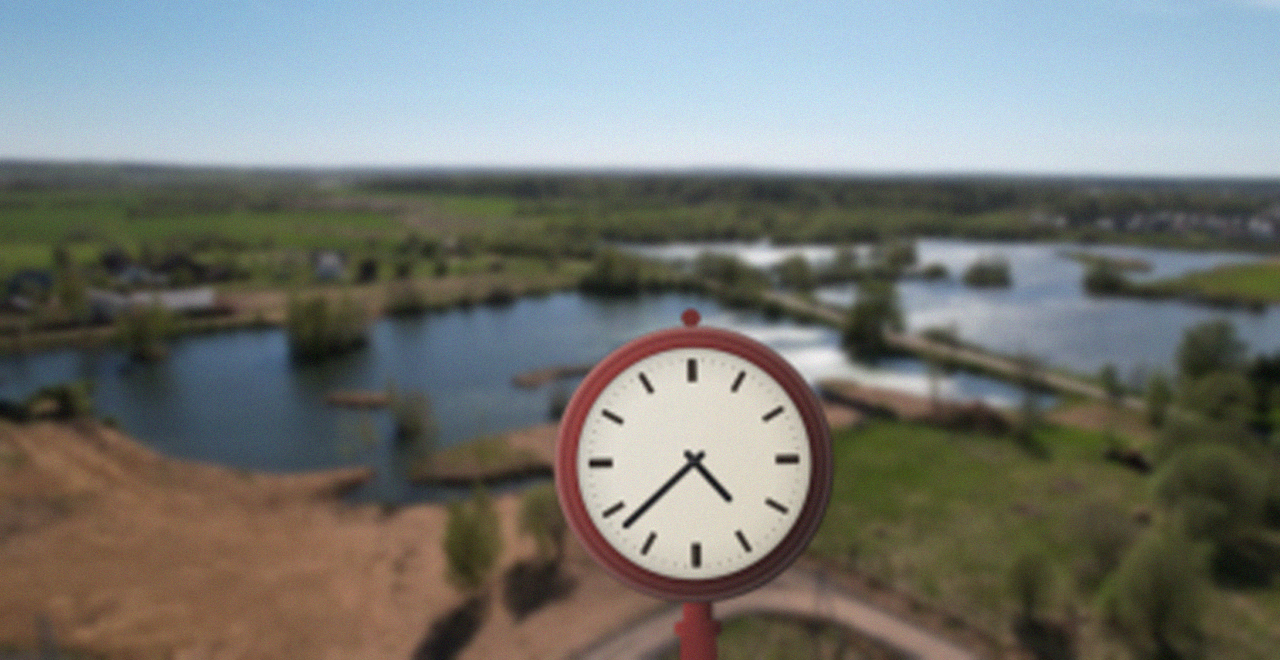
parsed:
4,38
